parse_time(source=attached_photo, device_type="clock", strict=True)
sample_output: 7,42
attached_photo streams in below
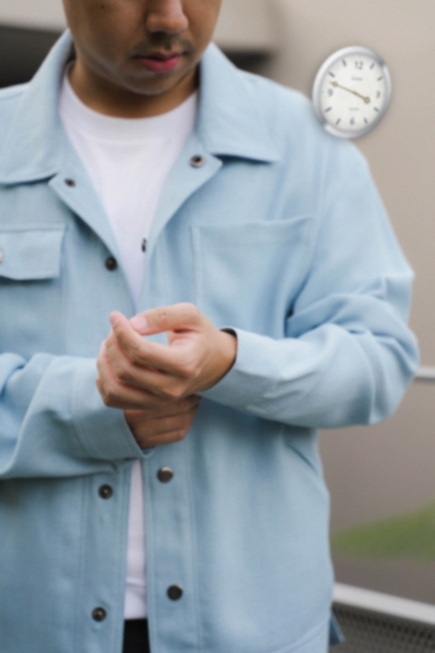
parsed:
3,48
